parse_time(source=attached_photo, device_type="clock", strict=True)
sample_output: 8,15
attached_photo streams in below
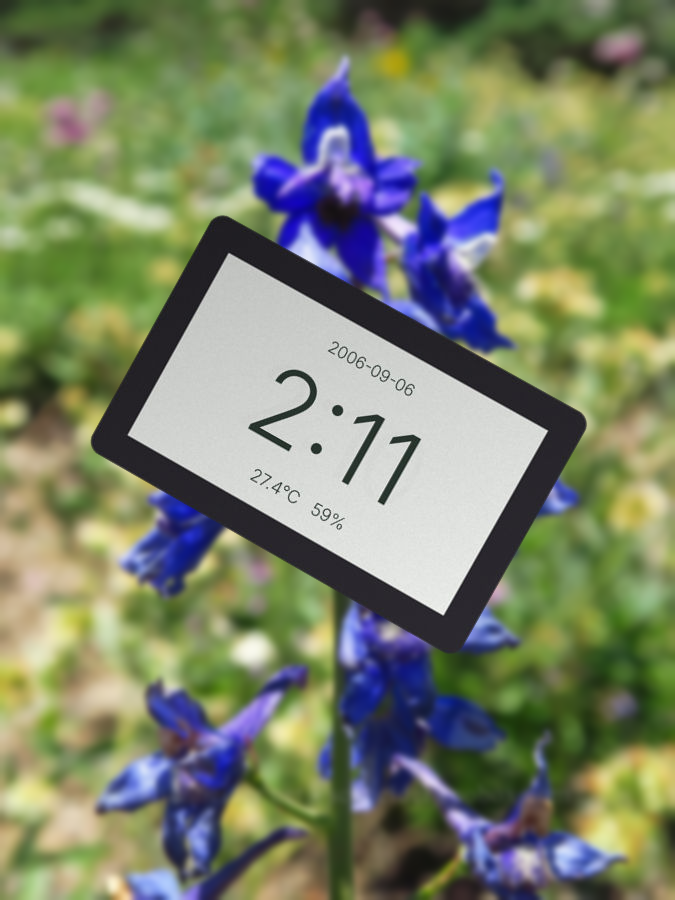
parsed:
2,11
